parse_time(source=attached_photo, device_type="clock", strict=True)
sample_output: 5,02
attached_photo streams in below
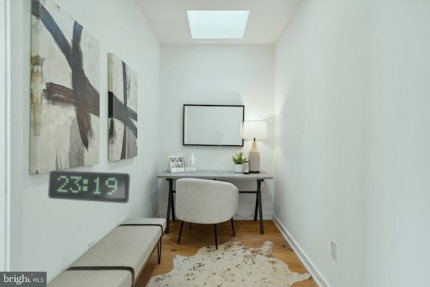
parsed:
23,19
